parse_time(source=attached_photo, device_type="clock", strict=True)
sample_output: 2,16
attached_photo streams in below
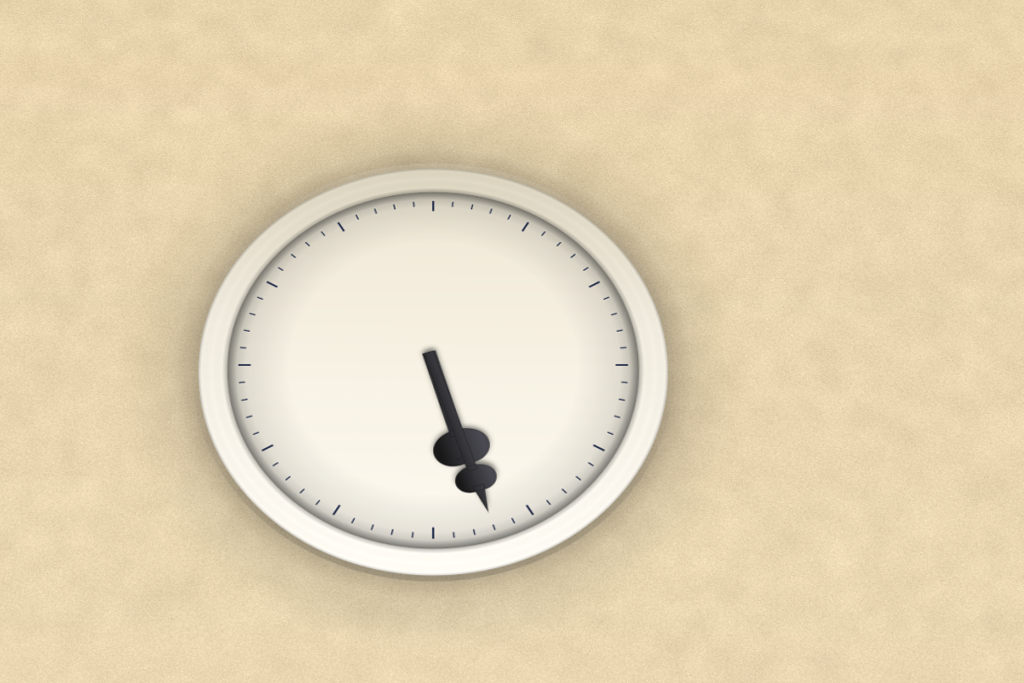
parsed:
5,27
